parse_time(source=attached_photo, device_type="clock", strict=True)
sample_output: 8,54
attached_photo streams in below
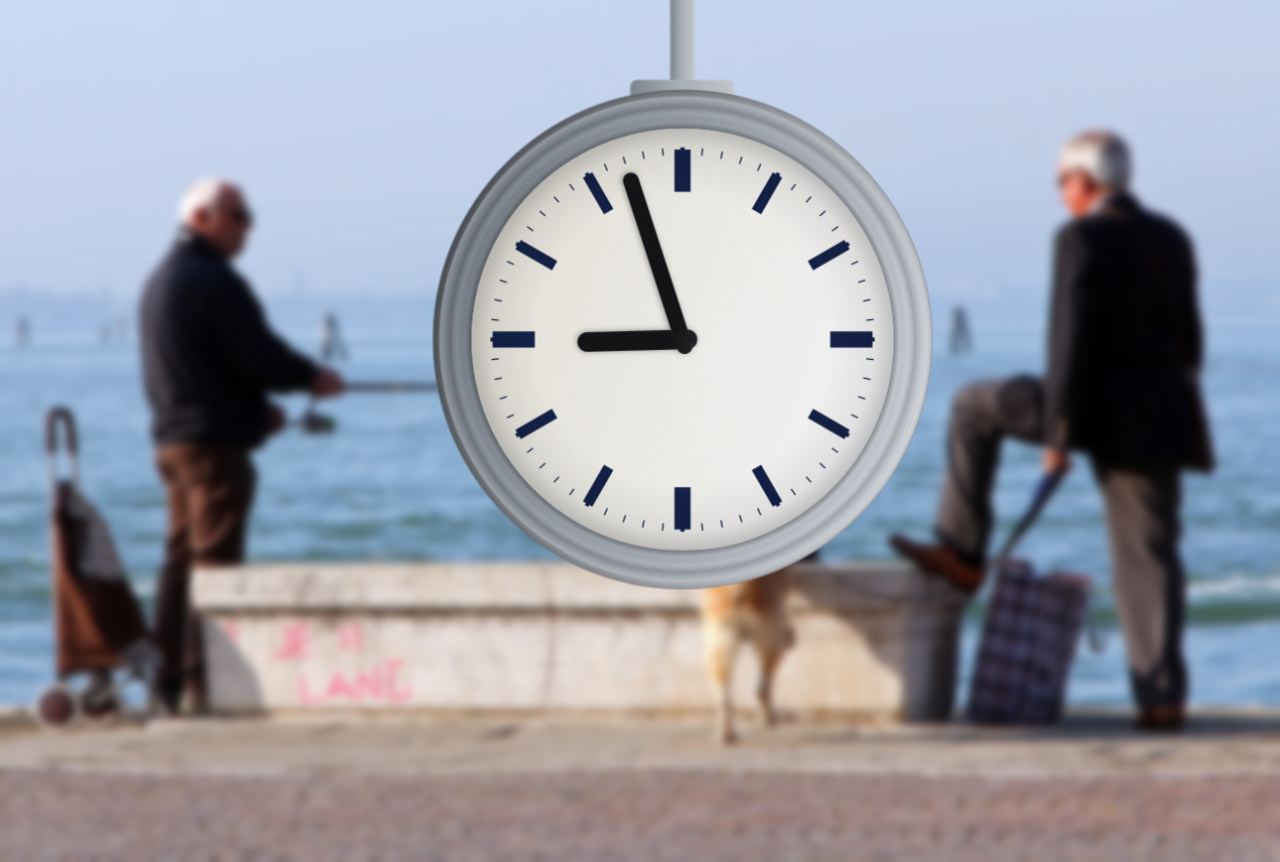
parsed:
8,57
